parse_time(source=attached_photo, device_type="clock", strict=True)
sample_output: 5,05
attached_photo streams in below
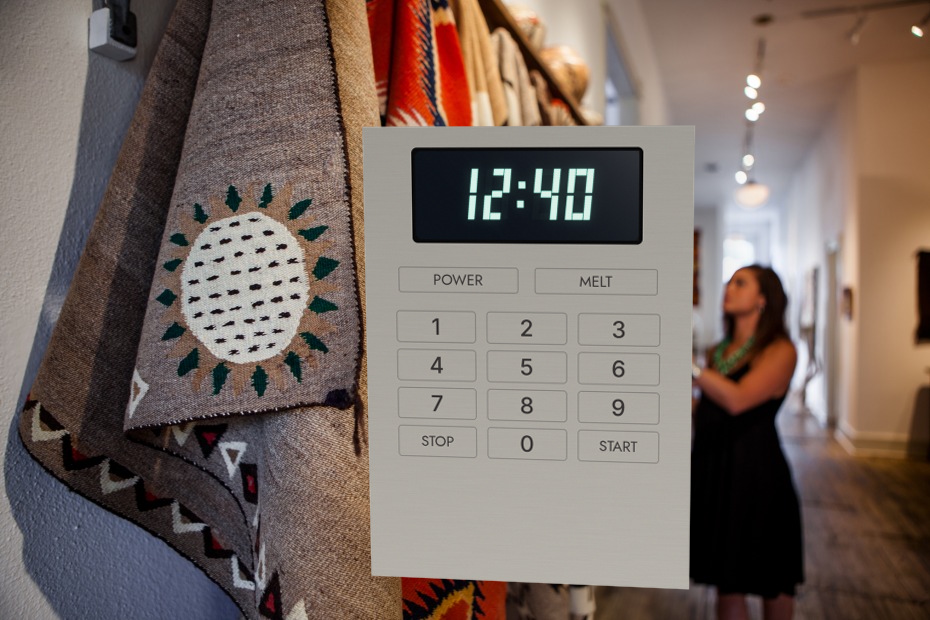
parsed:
12,40
